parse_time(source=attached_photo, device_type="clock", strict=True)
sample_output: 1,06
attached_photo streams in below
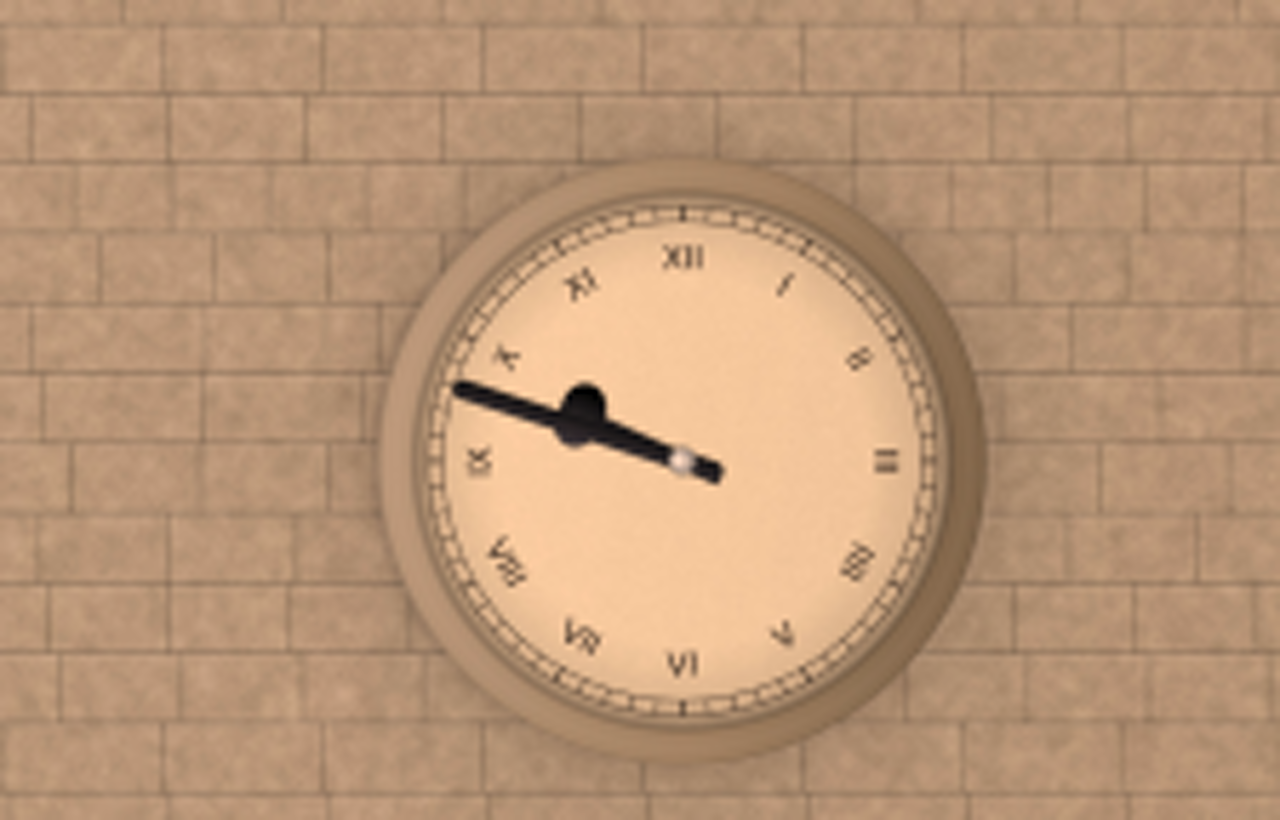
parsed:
9,48
